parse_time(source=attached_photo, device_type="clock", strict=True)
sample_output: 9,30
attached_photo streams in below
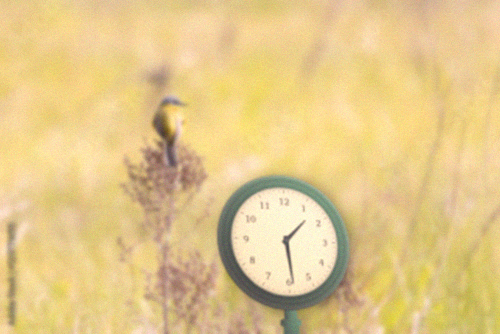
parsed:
1,29
